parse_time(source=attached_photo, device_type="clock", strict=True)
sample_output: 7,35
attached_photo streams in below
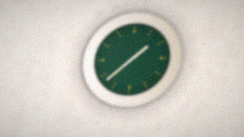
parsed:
1,38
